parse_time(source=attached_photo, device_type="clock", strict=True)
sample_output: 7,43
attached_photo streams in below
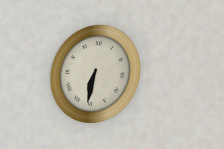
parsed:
6,31
